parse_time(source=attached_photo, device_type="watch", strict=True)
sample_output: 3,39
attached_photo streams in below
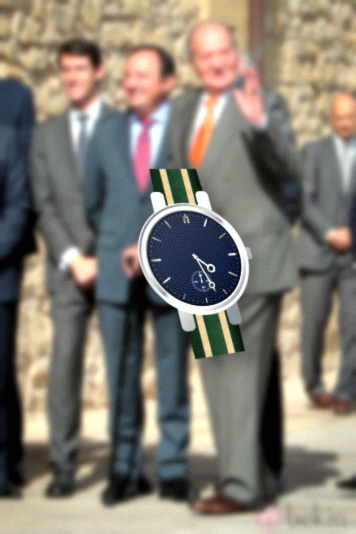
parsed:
4,27
